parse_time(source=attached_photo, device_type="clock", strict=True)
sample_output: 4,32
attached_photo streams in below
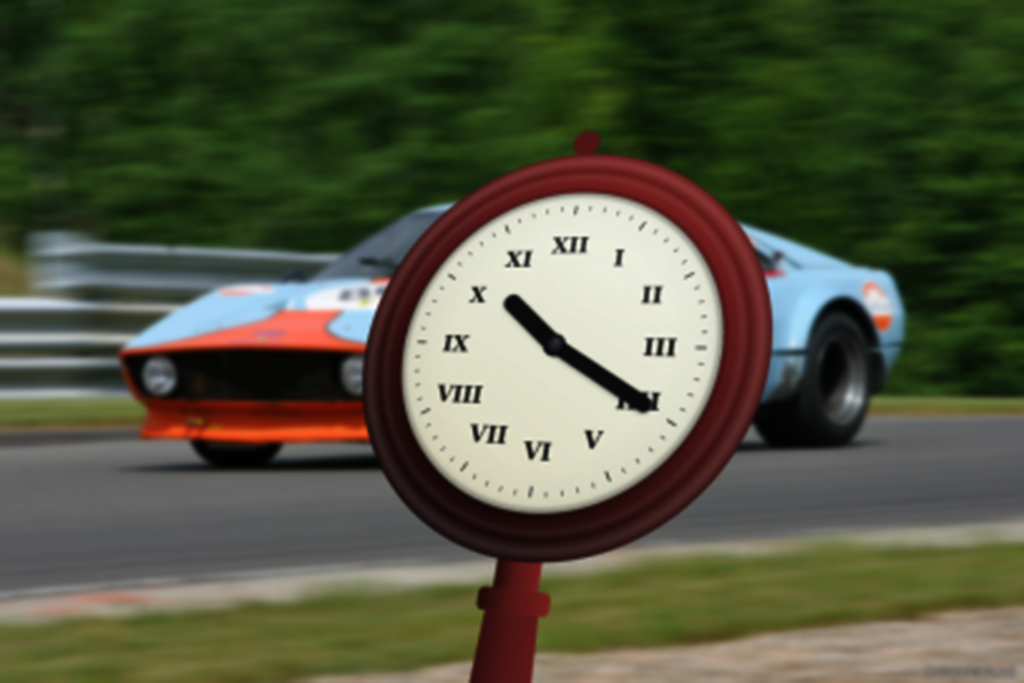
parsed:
10,20
